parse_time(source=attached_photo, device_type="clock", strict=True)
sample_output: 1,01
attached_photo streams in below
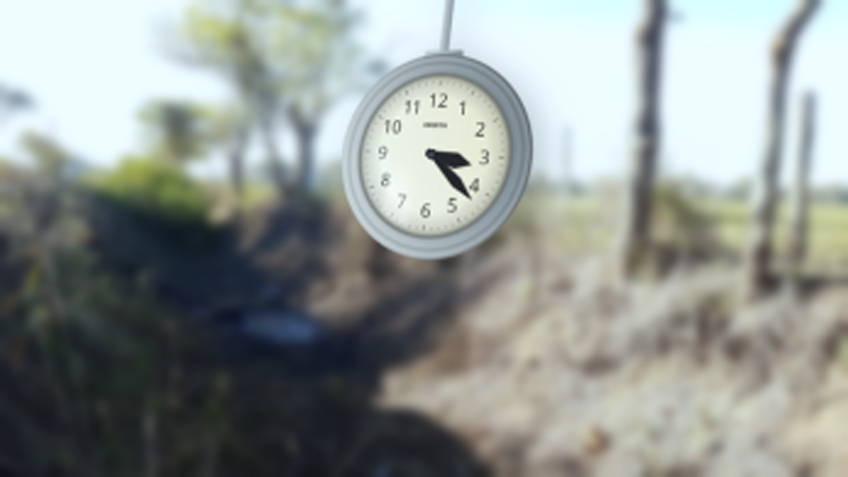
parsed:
3,22
